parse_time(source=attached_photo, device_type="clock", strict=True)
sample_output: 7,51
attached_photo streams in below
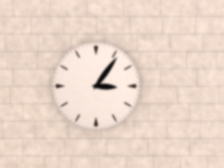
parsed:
3,06
